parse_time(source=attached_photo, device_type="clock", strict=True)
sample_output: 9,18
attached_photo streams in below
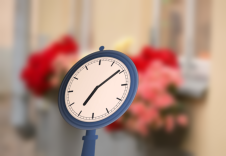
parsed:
7,09
